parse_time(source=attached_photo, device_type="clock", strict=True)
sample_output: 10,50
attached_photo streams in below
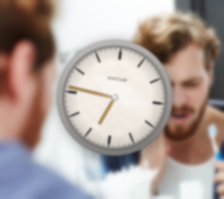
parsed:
6,46
